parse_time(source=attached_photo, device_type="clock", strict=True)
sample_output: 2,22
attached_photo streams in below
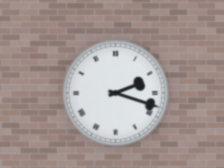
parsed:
2,18
